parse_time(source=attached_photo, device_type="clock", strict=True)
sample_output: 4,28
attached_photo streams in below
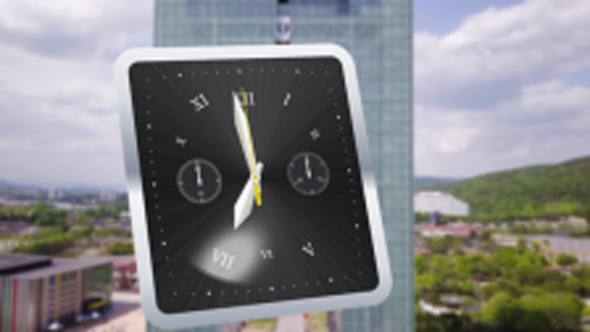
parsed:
6,59
